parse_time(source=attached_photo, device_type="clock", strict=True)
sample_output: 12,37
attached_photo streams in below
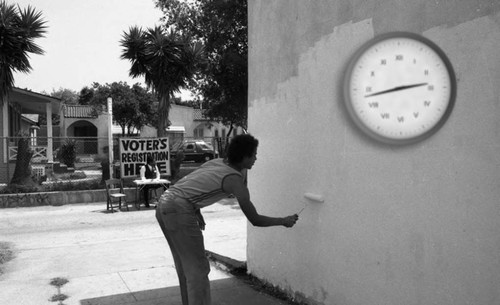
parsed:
2,43
